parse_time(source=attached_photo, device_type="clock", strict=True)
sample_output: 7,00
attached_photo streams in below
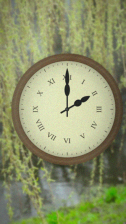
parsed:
2,00
